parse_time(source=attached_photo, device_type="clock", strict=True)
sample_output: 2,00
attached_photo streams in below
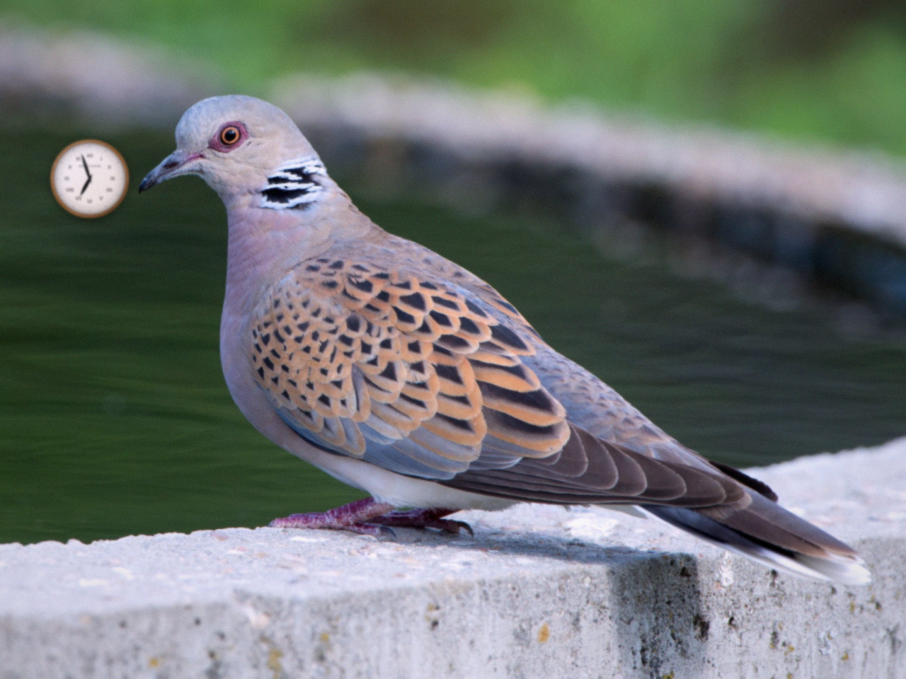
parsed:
6,57
